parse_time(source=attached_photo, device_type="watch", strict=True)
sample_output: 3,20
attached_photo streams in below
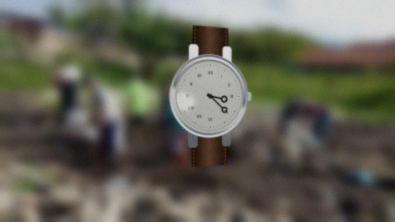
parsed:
3,22
